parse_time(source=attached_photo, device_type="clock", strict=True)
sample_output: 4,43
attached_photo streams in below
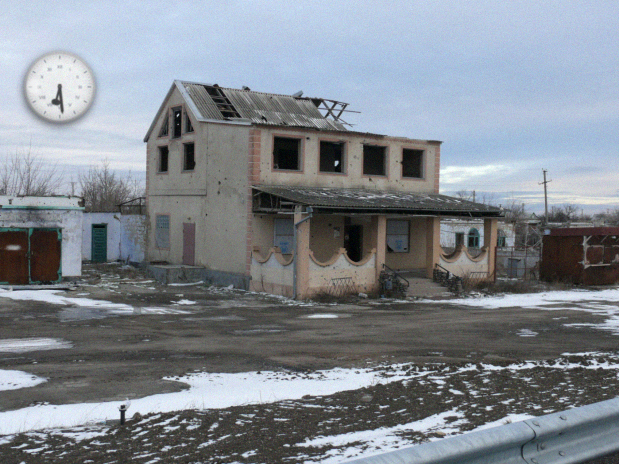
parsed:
6,29
